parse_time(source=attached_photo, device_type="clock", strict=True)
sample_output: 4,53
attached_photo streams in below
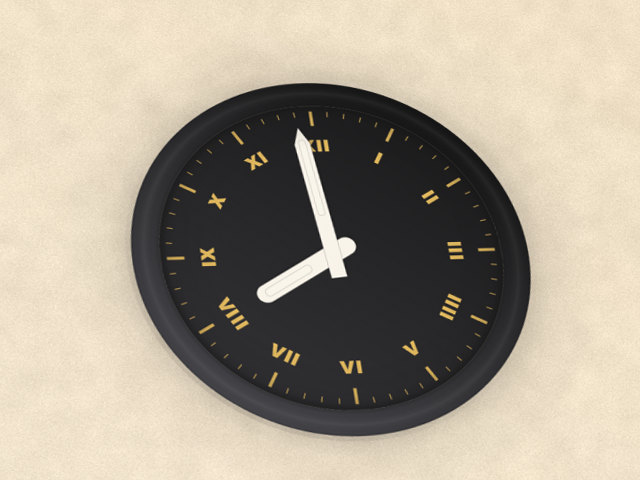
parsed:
7,59
